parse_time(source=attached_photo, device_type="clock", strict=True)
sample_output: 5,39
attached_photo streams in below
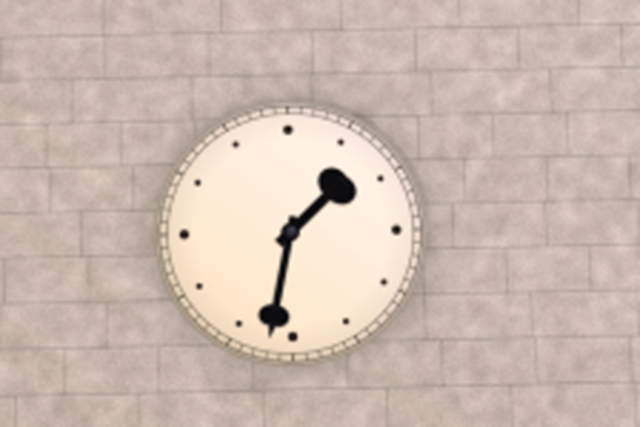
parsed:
1,32
